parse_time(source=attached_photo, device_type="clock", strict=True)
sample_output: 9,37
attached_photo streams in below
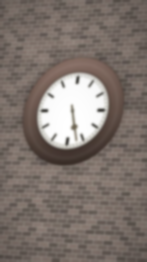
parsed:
5,27
